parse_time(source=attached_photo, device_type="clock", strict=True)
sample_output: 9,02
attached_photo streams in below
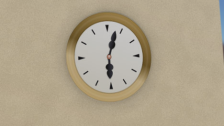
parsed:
6,03
